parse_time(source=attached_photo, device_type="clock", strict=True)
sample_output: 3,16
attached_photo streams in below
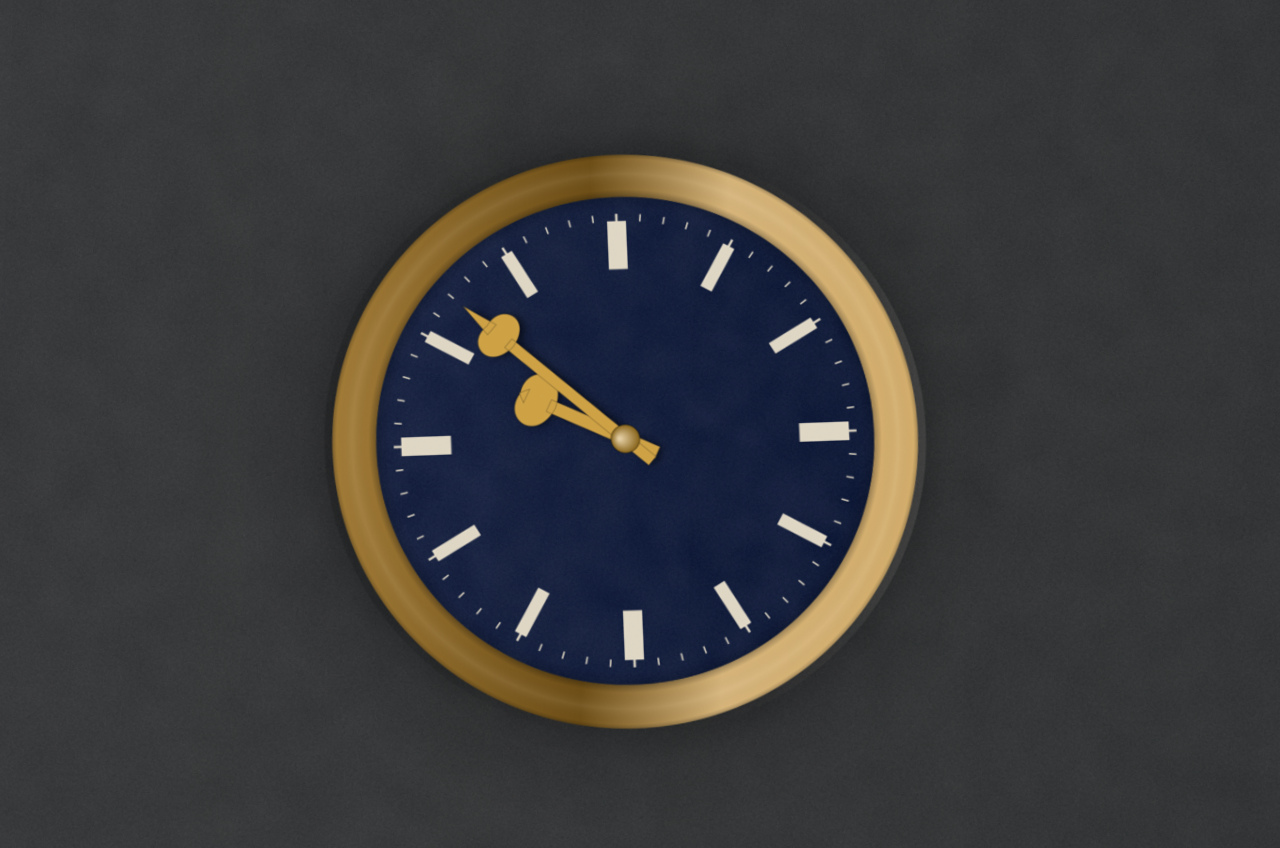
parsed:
9,52
